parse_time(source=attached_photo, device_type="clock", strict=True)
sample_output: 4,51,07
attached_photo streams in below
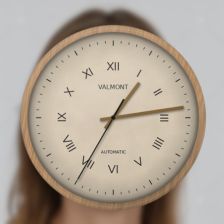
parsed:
1,13,35
